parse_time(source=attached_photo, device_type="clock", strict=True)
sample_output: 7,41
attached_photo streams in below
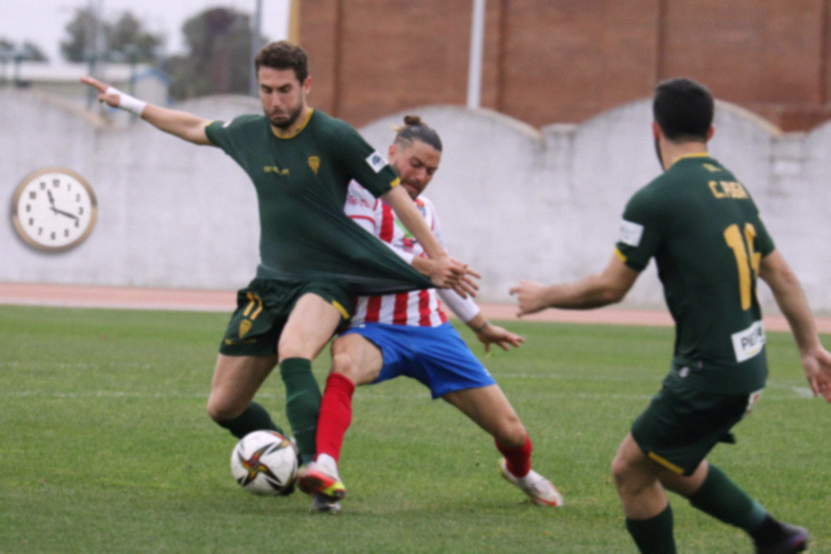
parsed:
11,18
